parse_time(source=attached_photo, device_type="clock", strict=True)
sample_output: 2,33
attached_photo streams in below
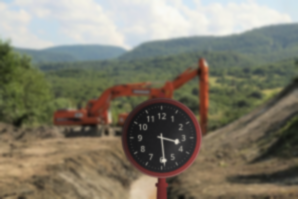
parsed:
3,29
